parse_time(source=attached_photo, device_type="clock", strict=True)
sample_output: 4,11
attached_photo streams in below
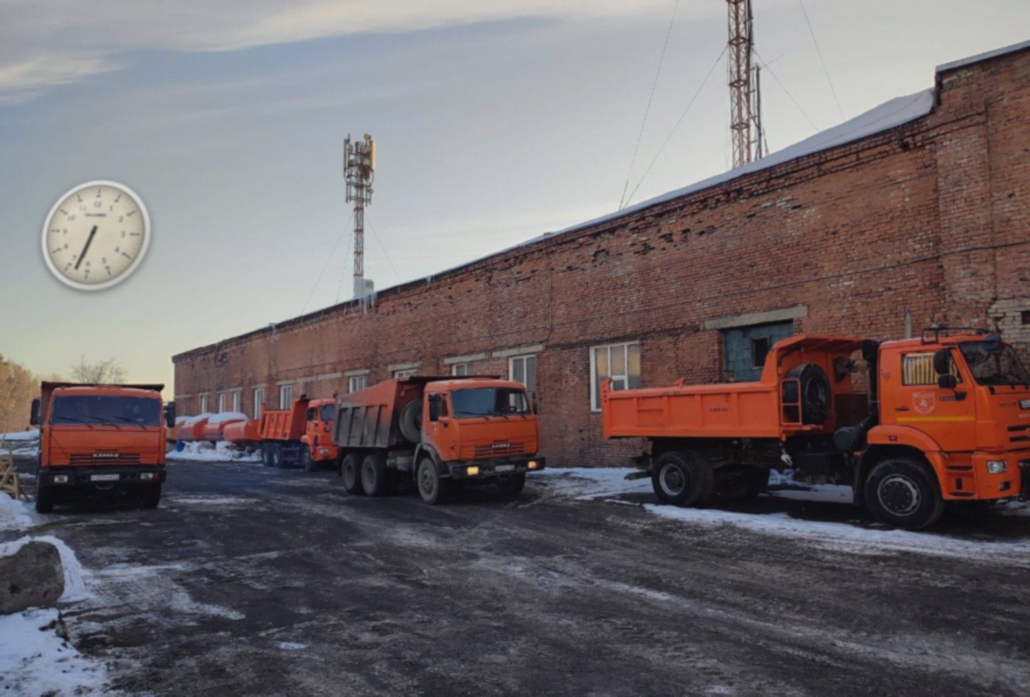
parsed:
6,33
